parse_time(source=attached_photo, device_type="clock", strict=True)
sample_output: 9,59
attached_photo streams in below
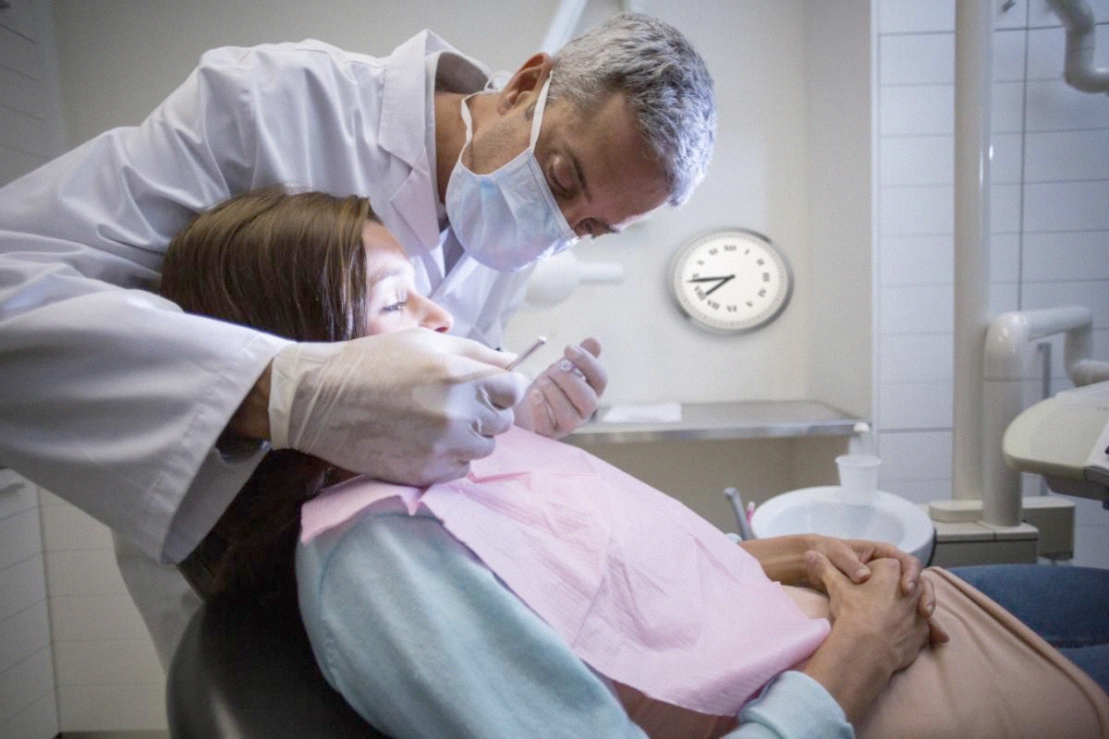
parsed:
7,44
